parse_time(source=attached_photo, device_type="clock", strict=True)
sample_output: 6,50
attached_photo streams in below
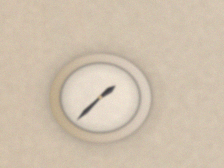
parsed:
1,37
